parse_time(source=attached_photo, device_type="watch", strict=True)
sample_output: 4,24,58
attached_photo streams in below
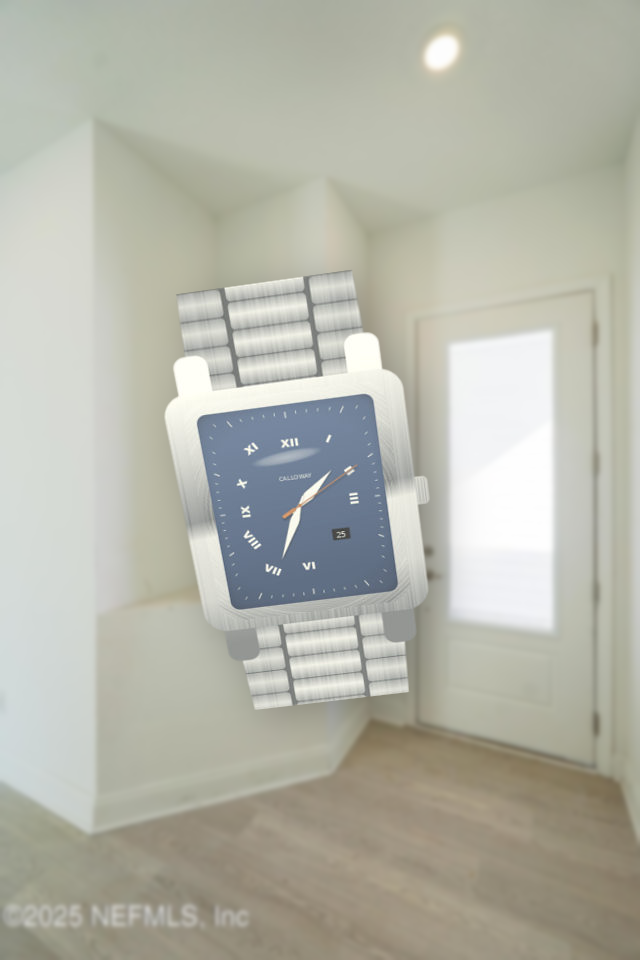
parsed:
1,34,10
